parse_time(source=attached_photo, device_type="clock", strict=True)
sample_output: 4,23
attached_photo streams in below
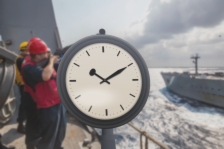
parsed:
10,10
